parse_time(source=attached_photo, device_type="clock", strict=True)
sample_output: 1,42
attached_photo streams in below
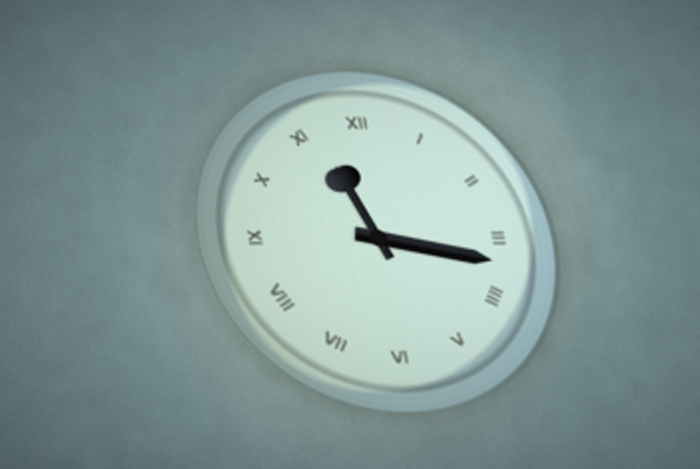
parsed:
11,17
